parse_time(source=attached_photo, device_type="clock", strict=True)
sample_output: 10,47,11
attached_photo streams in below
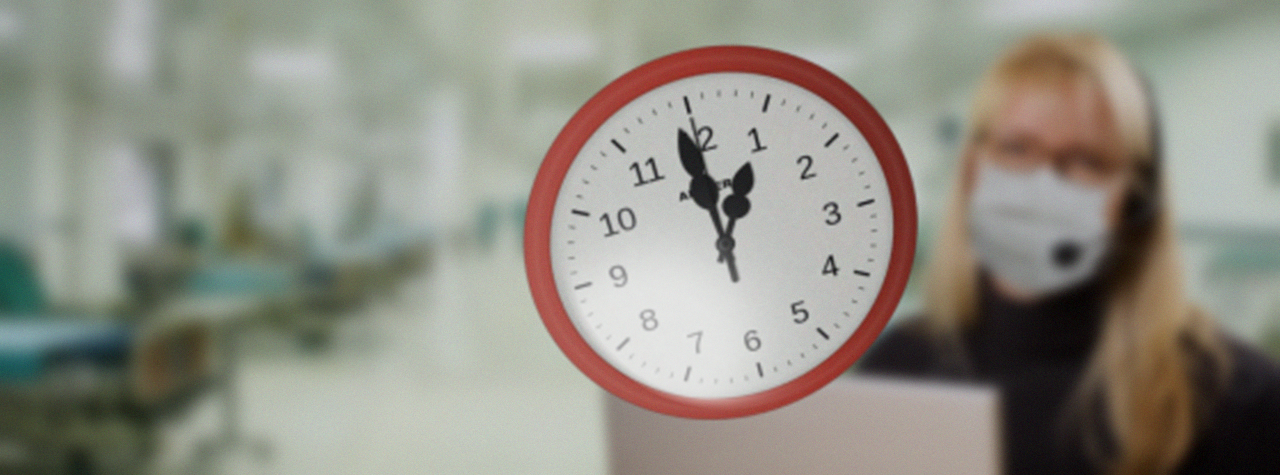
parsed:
12,59,00
